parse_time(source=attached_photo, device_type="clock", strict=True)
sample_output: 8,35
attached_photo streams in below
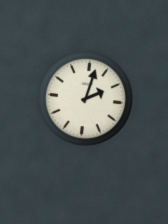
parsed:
2,02
